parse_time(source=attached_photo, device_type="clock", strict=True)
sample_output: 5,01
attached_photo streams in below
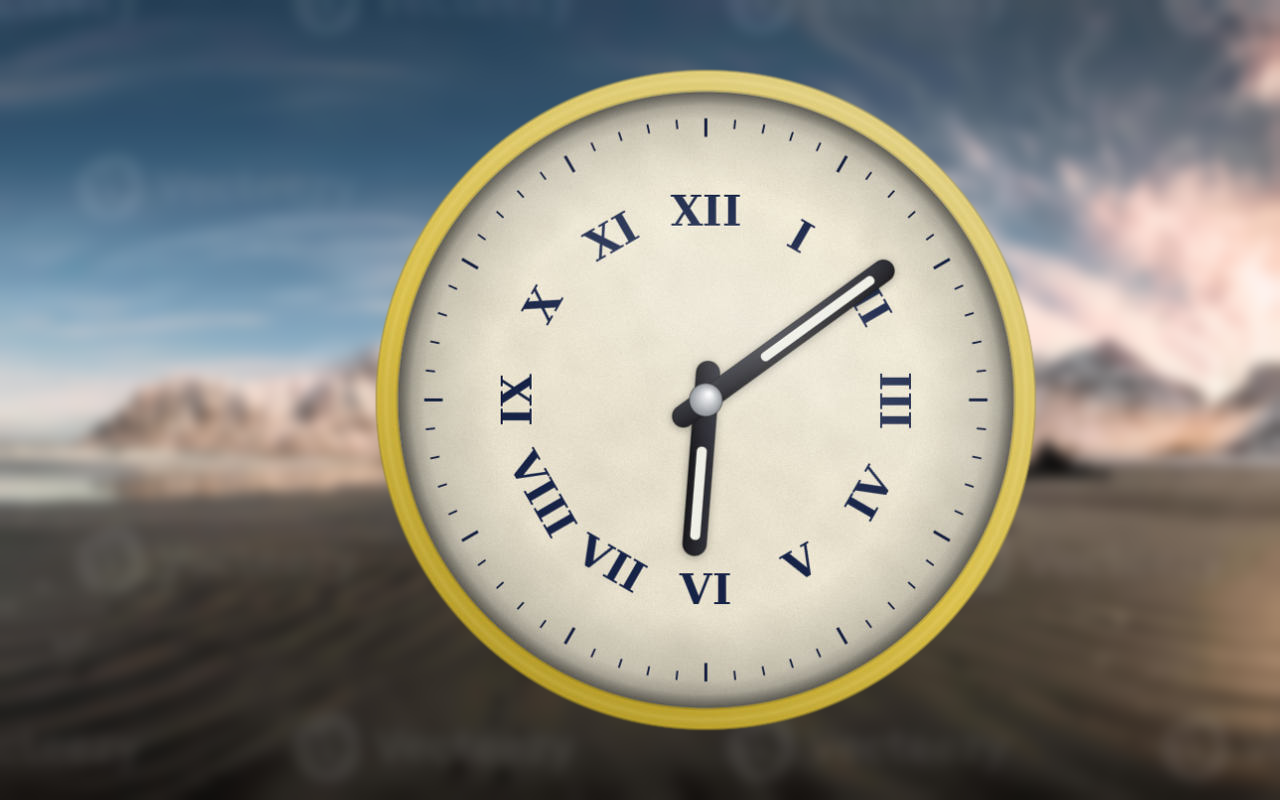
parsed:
6,09
